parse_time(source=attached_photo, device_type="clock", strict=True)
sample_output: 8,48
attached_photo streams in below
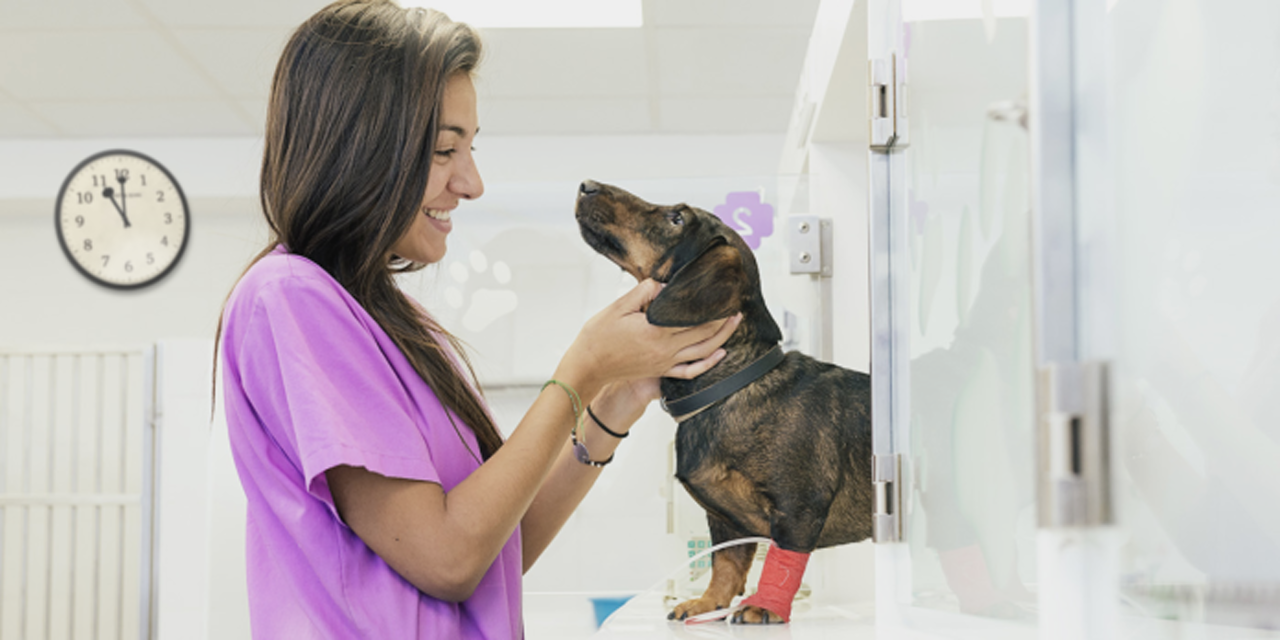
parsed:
11,00
